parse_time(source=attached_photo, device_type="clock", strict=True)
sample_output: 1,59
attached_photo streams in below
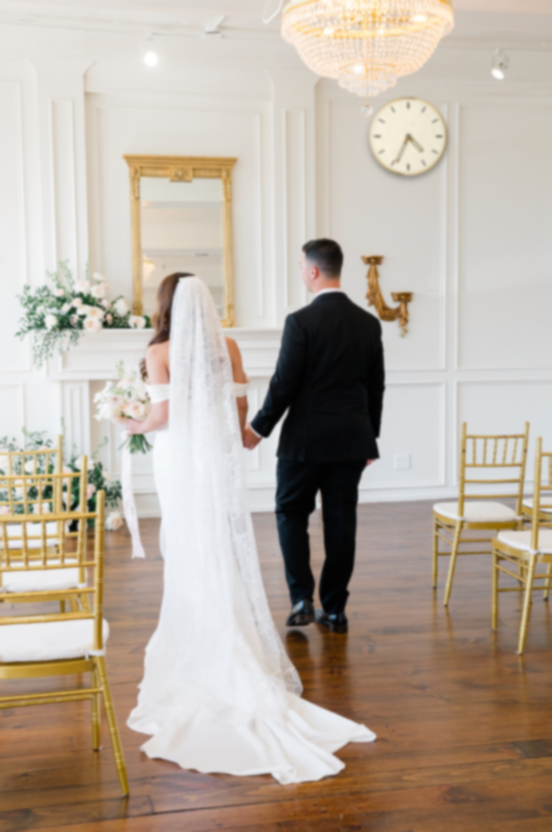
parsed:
4,34
